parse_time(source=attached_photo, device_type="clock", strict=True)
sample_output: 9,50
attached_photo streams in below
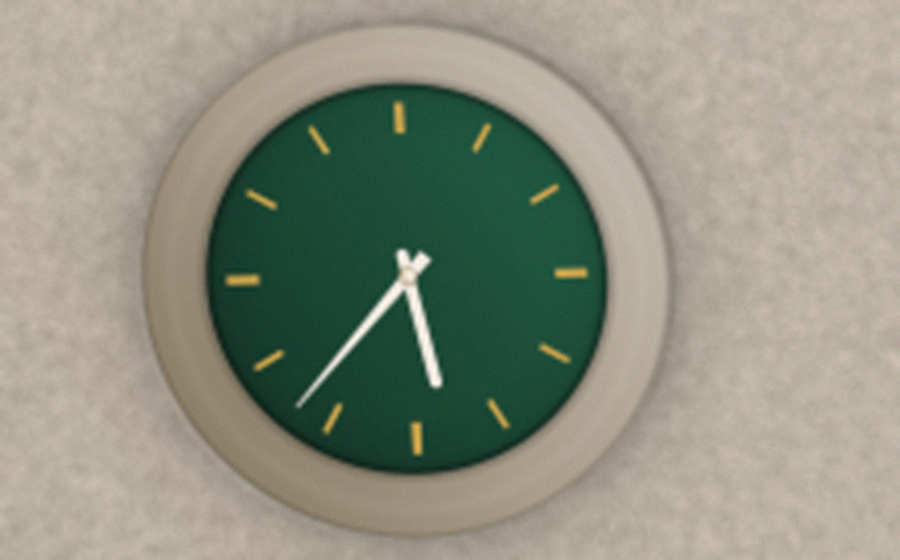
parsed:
5,37
